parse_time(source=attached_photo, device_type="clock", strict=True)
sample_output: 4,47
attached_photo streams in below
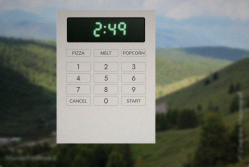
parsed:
2,49
